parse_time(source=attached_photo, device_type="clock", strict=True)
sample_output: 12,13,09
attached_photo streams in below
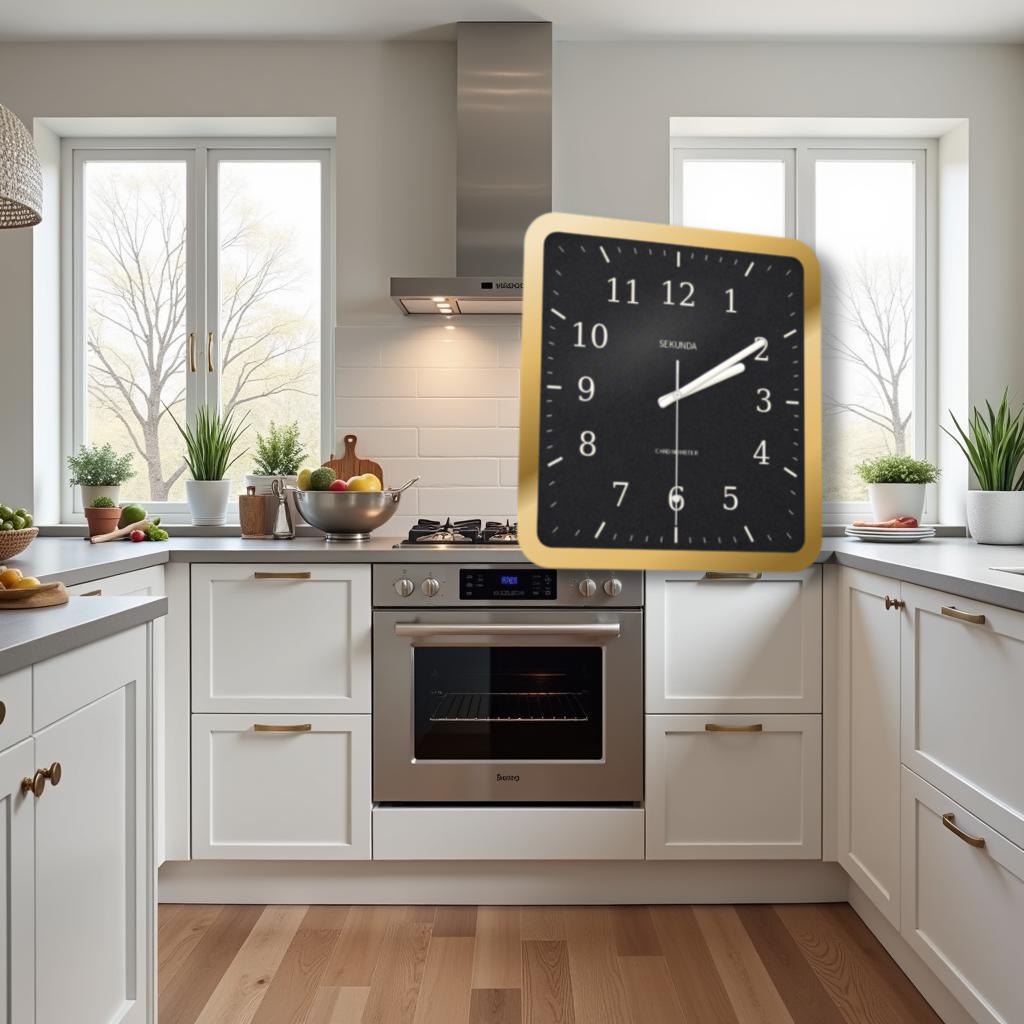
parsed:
2,09,30
